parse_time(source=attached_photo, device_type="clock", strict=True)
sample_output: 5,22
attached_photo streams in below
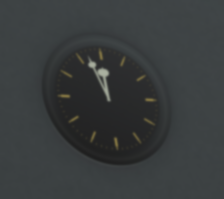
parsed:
11,57
